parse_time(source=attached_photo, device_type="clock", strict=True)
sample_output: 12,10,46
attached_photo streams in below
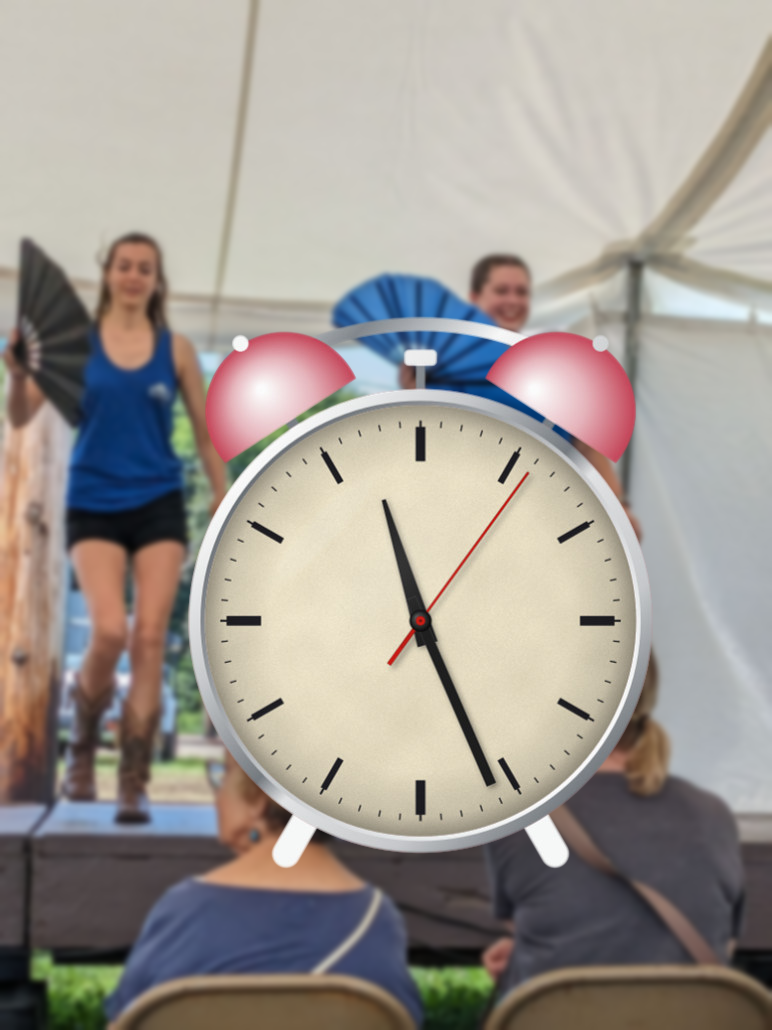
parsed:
11,26,06
